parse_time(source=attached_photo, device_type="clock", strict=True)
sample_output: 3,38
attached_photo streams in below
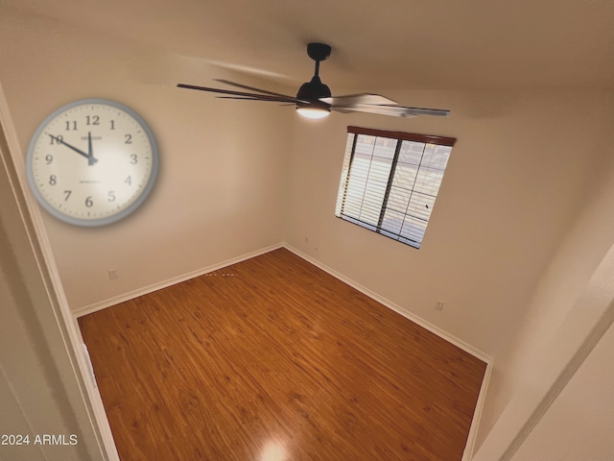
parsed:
11,50
